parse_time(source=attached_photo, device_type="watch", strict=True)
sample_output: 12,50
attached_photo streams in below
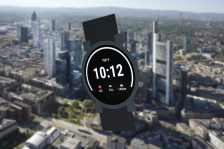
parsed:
10,12
